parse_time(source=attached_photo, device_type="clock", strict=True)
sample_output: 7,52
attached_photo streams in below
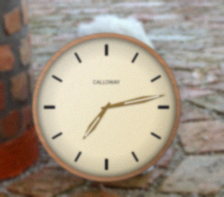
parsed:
7,13
